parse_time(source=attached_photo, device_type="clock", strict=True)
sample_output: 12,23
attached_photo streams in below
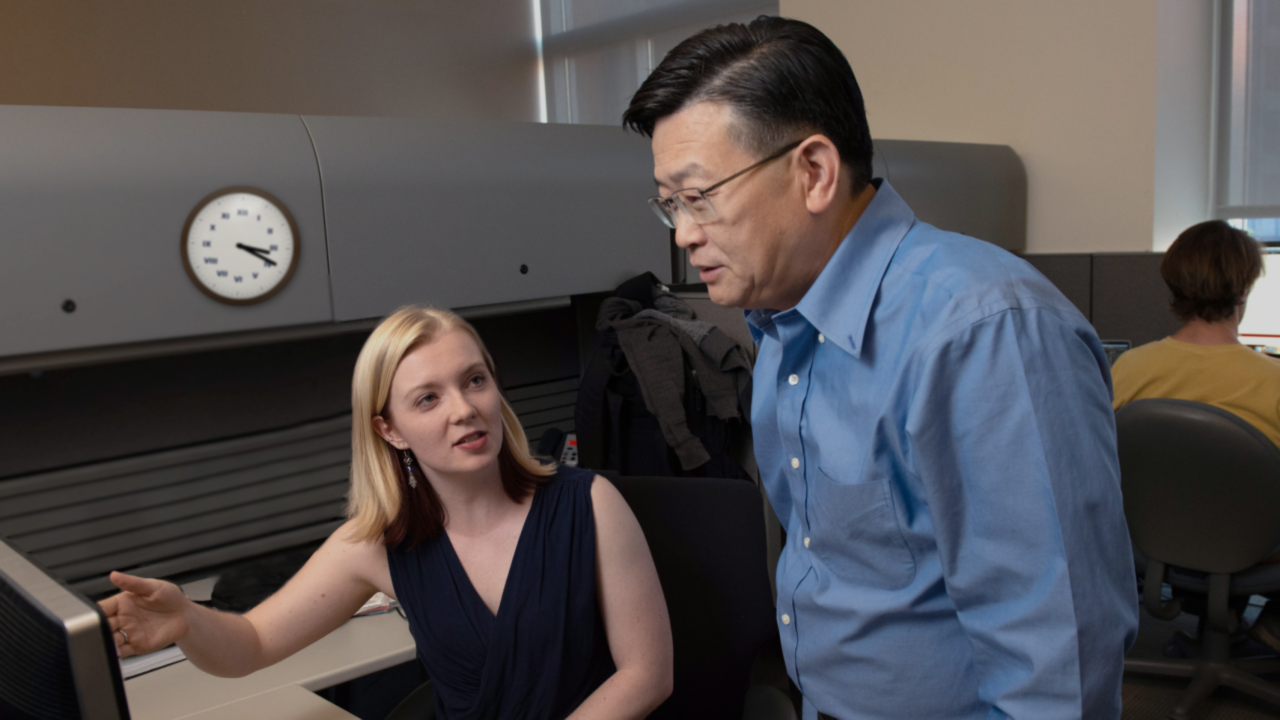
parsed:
3,19
